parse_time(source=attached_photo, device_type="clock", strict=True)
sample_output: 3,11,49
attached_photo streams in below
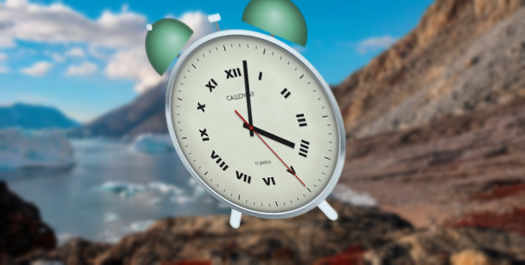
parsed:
4,02,25
